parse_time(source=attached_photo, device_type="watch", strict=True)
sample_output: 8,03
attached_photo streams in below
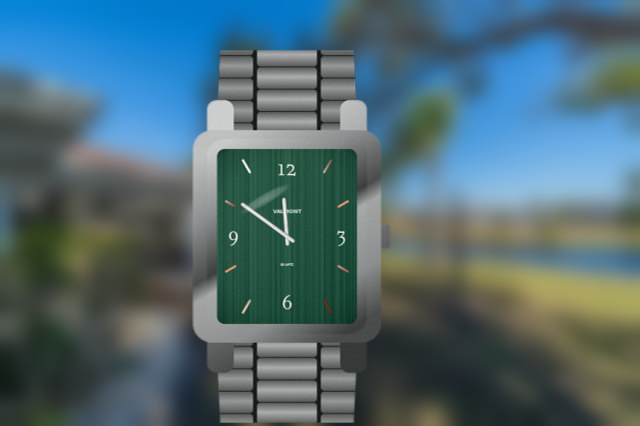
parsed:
11,51
